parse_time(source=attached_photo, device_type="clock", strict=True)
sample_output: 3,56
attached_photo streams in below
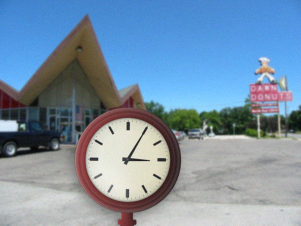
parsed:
3,05
